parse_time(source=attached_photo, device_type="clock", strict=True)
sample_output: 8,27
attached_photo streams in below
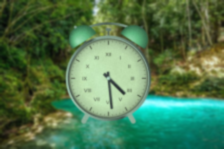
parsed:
4,29
